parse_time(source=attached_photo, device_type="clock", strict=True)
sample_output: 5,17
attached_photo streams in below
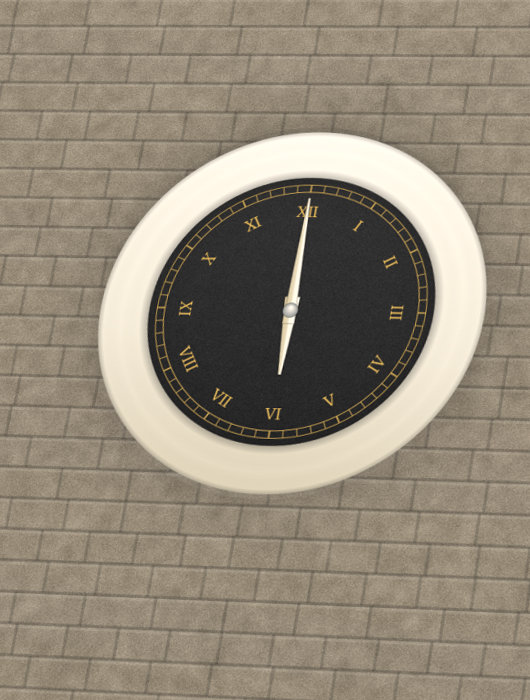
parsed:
6,00
